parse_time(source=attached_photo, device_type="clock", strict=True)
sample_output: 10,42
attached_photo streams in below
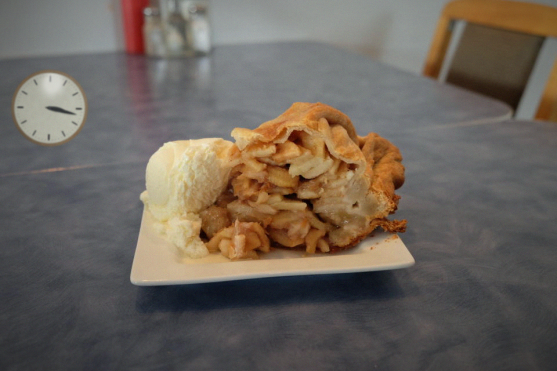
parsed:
3,17
